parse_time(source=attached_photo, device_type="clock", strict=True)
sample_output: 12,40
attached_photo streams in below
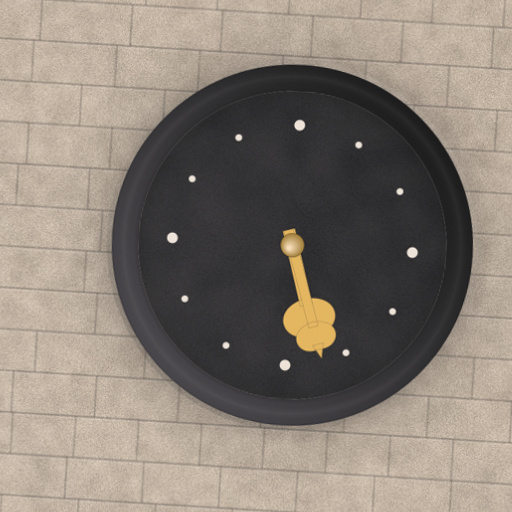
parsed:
5,27
